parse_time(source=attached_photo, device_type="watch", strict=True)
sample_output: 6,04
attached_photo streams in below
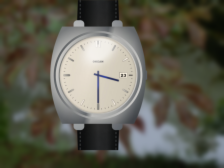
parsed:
3,30
